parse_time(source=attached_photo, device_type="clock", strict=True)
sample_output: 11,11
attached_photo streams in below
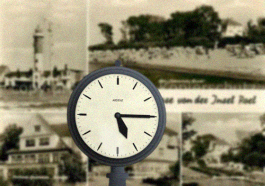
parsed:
5,15
